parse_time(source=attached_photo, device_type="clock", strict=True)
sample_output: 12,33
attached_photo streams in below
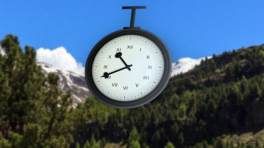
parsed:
10,41
